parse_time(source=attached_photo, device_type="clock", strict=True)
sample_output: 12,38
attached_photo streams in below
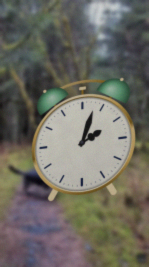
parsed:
2,03
